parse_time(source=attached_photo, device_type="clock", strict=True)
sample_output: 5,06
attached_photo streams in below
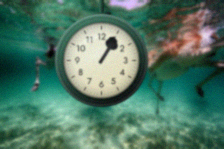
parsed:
1,05
